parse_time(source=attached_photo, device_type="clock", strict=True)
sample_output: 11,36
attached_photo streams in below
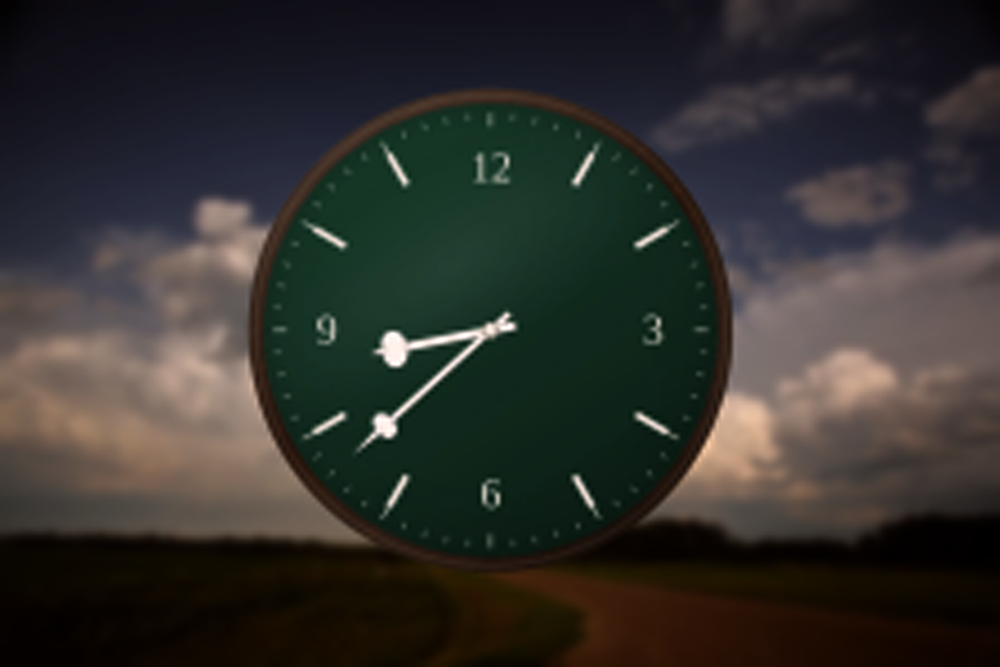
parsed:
8,38
